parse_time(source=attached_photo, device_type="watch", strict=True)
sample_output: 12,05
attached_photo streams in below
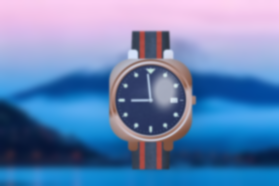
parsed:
8,59
